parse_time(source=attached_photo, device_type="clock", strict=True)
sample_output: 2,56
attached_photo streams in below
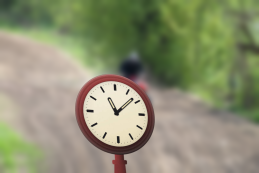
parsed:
11,08
